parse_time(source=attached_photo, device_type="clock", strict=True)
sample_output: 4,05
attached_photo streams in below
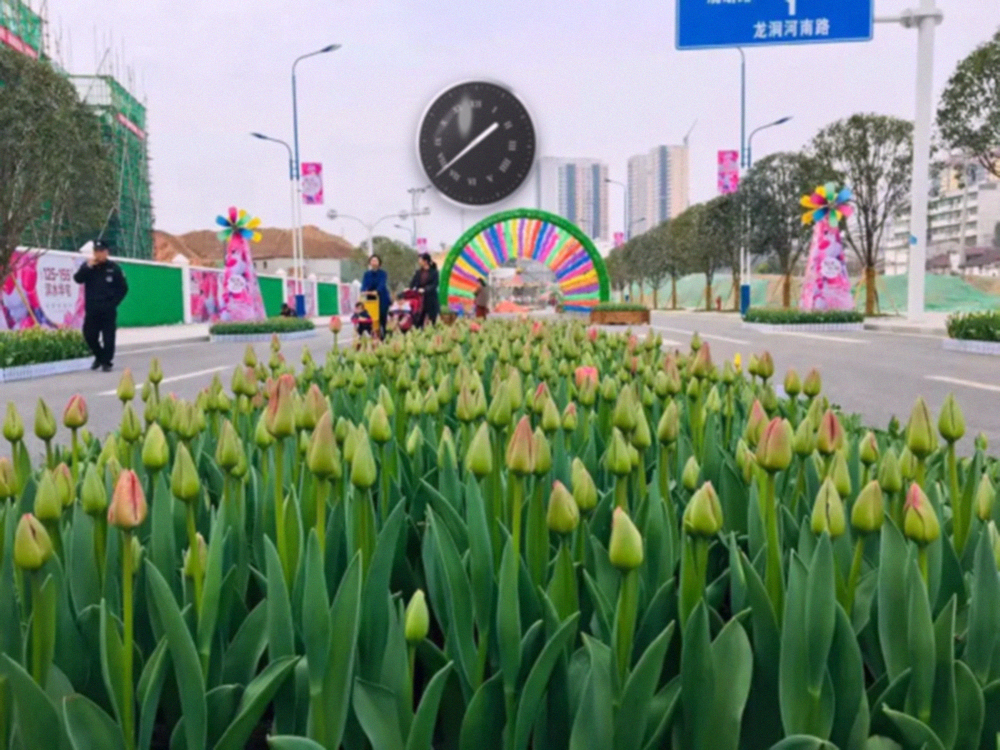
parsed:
1,38
